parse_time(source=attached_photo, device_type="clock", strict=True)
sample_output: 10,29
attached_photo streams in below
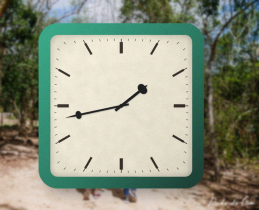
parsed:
1,43
